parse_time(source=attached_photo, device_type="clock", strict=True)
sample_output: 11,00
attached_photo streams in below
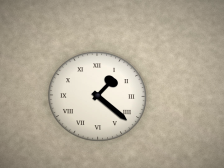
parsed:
1,22
